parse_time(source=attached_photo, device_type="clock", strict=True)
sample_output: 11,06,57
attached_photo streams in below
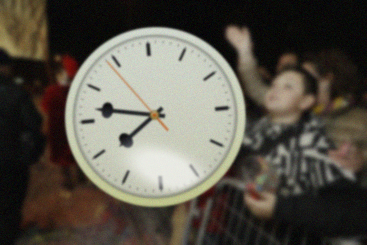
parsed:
7,46,54
